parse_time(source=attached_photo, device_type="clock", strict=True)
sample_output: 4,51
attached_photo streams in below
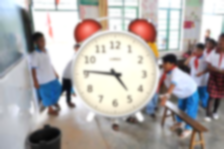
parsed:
4,46
